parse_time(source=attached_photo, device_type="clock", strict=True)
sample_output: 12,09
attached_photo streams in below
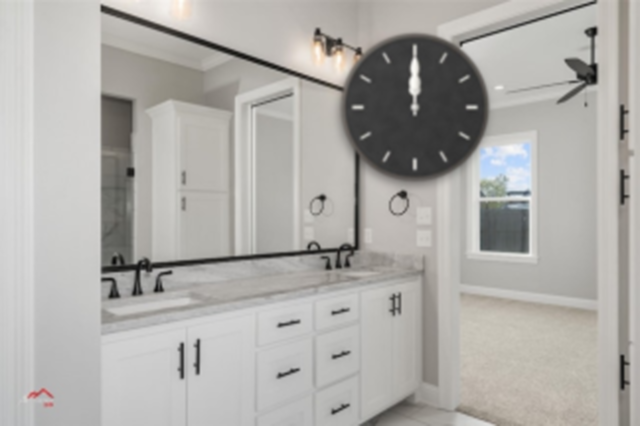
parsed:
12,00
